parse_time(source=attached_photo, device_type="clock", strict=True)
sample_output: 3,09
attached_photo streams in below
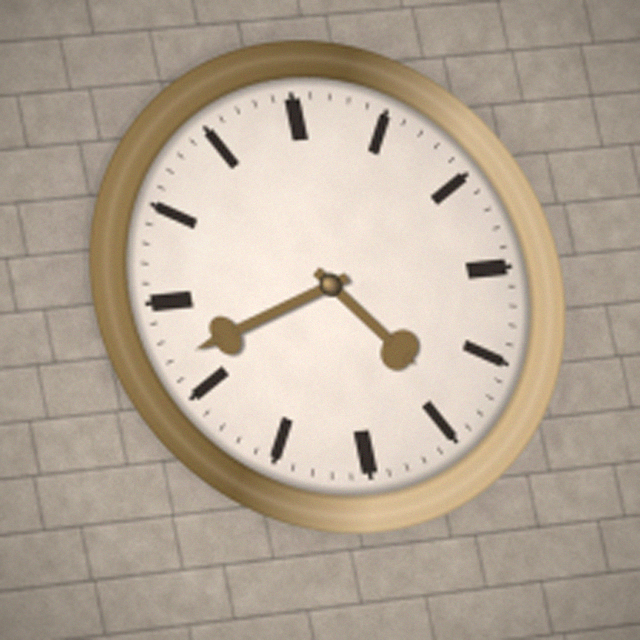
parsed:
4,42
